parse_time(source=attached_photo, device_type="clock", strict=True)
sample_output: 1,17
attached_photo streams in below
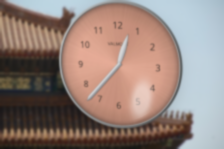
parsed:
12,37
